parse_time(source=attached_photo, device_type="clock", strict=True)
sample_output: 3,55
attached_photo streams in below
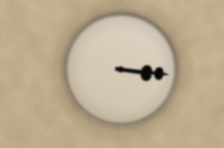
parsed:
3,16
